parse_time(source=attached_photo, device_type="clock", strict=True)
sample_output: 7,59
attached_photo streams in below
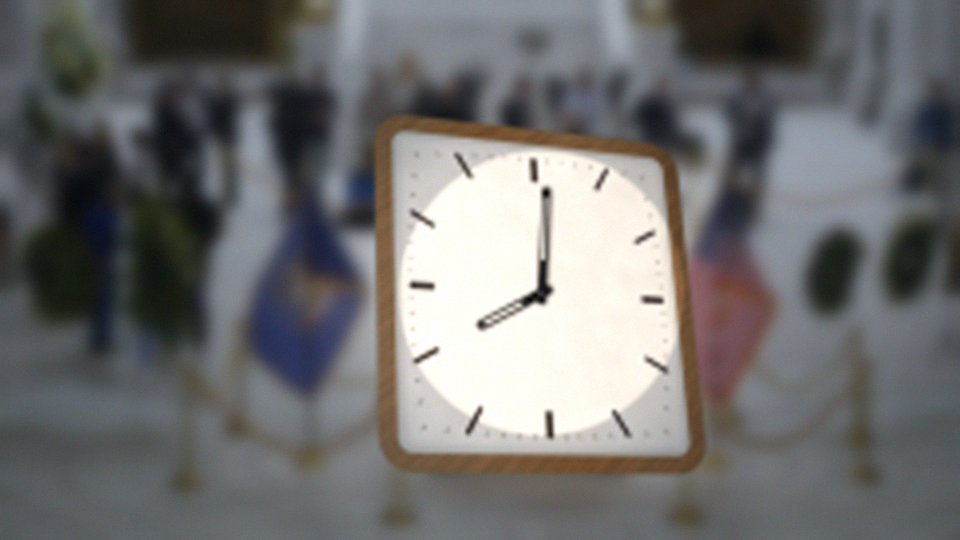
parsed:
8,01
